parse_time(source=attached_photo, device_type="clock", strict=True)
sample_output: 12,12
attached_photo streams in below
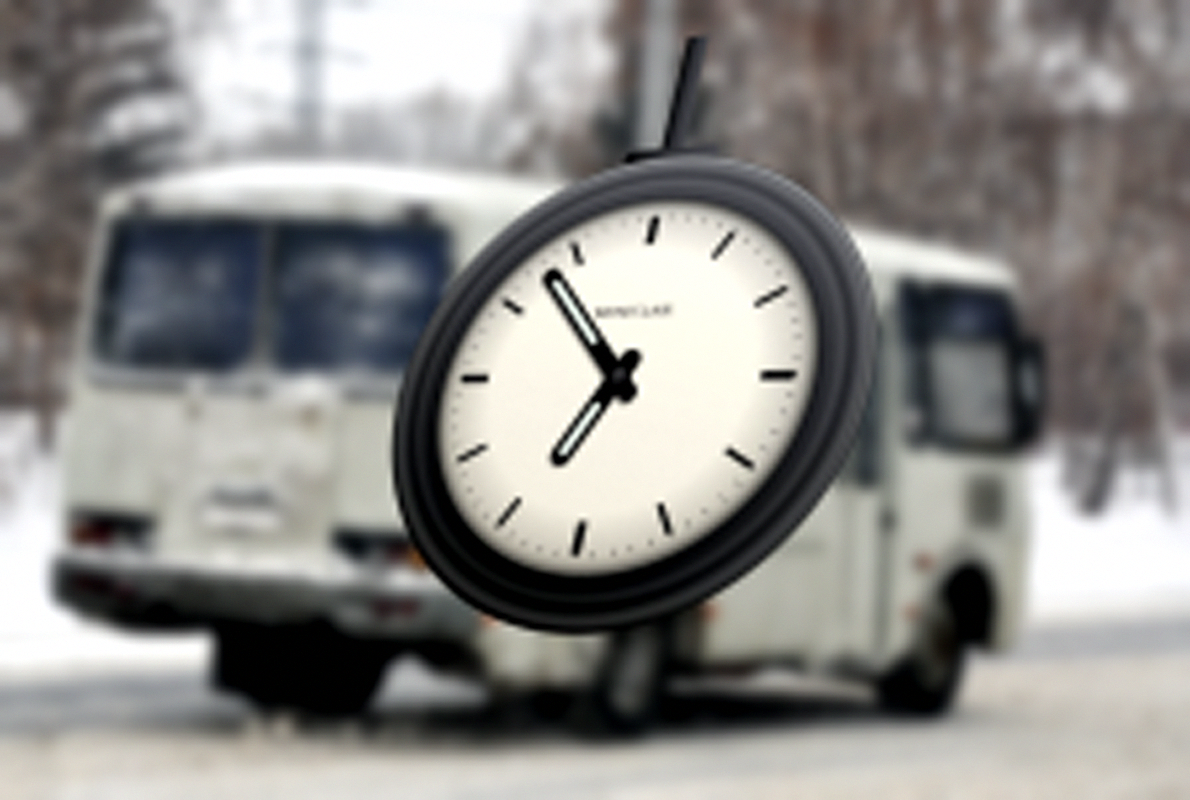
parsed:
6,53
